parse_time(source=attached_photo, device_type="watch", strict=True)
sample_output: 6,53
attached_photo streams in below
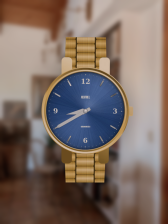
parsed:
8,40
